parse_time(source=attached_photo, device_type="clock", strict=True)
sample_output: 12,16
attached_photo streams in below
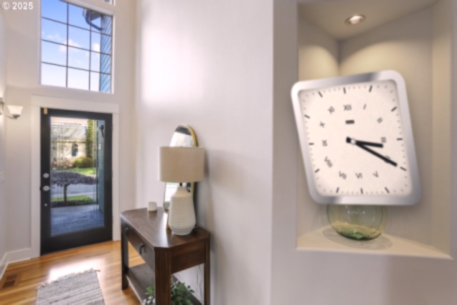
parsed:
3,20
